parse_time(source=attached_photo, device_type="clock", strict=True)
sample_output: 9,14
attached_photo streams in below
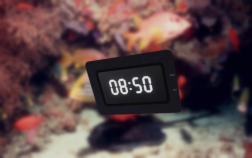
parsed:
8,50
